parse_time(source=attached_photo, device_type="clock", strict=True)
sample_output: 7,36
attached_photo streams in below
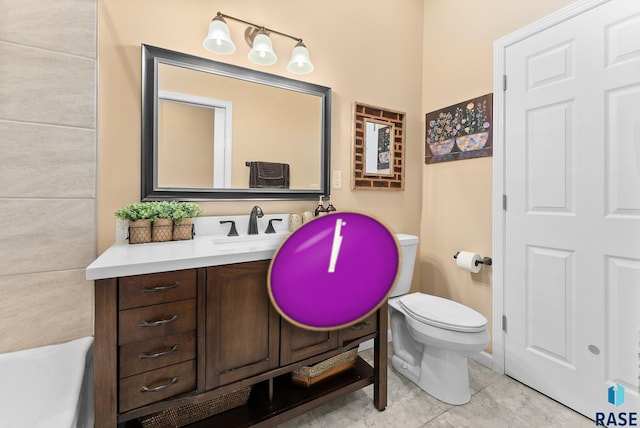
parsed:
11,59
